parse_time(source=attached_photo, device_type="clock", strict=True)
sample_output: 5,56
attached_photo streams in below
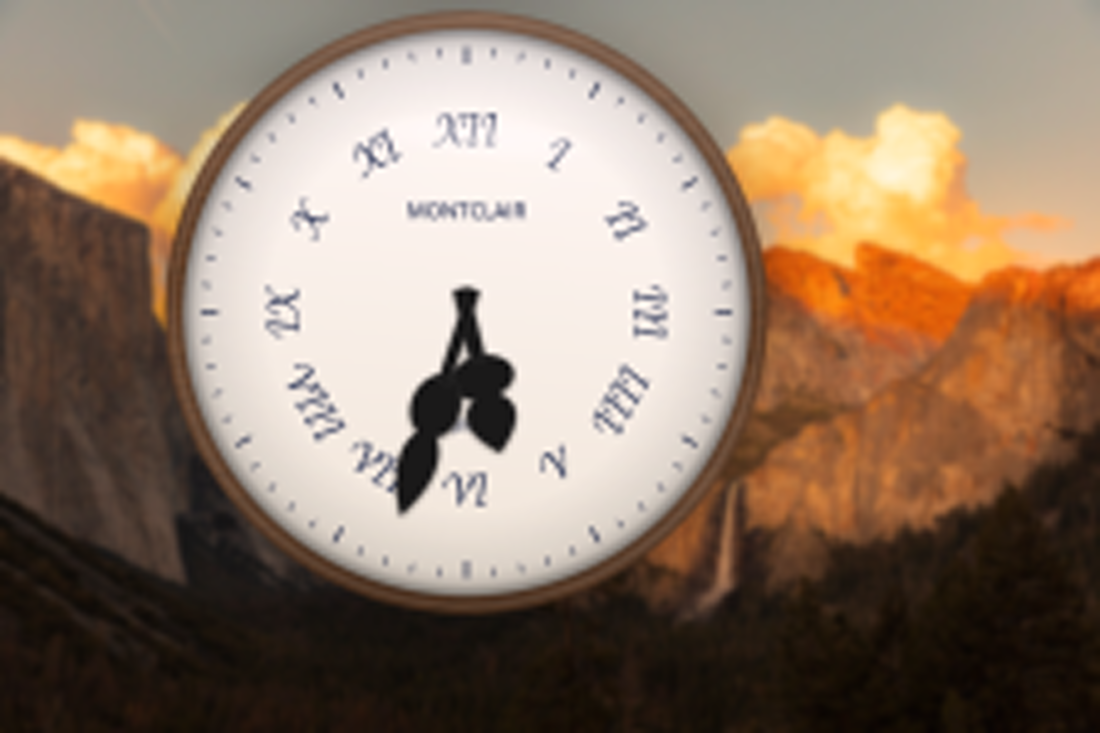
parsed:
5,33
